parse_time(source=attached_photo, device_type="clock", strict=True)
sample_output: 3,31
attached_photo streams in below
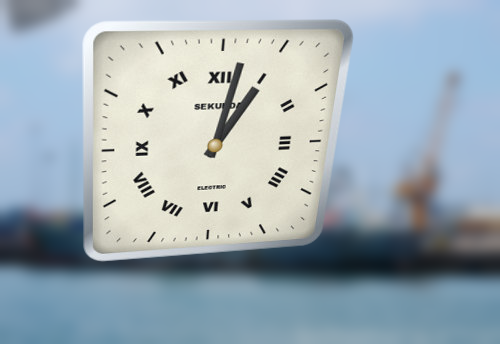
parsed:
1,02
